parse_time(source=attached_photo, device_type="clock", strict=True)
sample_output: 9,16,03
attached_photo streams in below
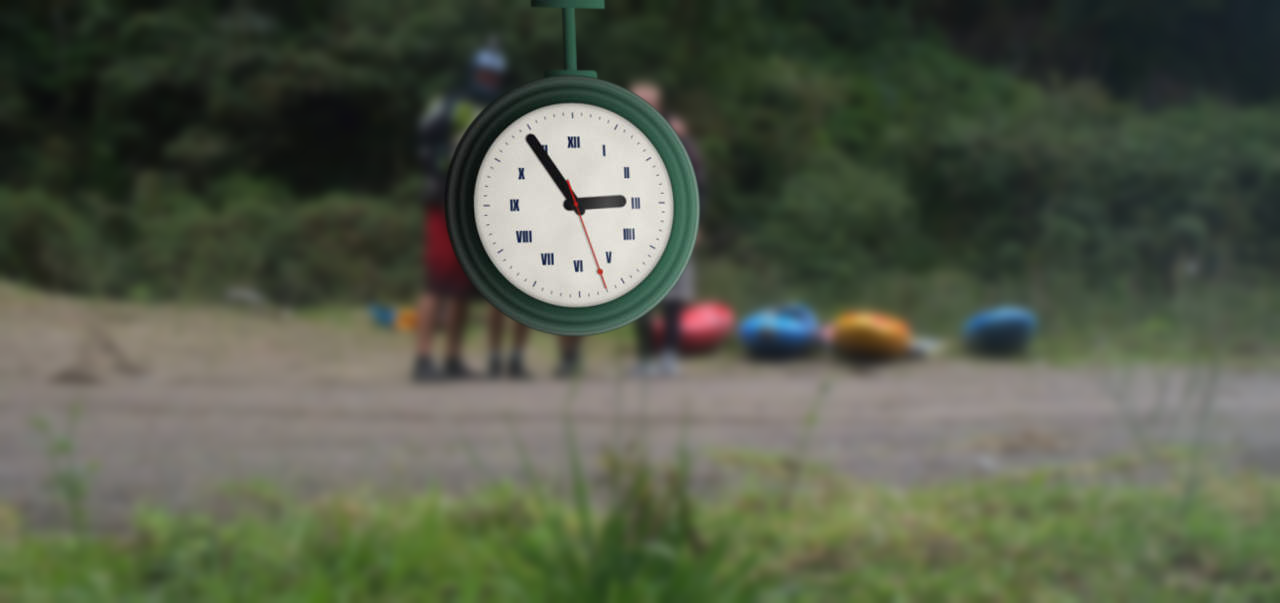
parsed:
2,54,27
